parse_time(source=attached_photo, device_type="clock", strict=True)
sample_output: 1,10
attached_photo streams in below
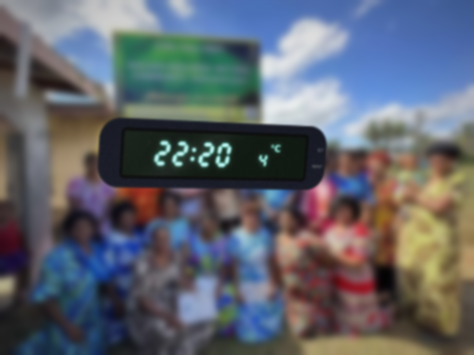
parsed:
22,20
